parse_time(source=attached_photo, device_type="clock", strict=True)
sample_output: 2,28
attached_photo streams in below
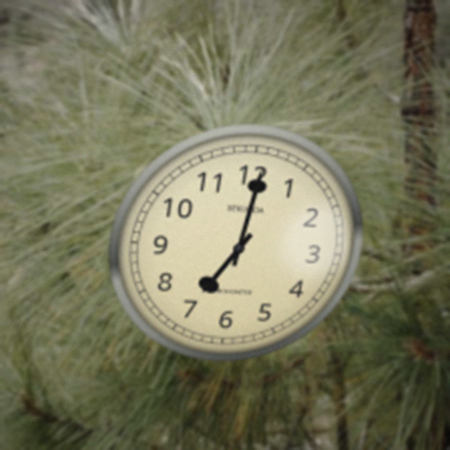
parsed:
7,01
